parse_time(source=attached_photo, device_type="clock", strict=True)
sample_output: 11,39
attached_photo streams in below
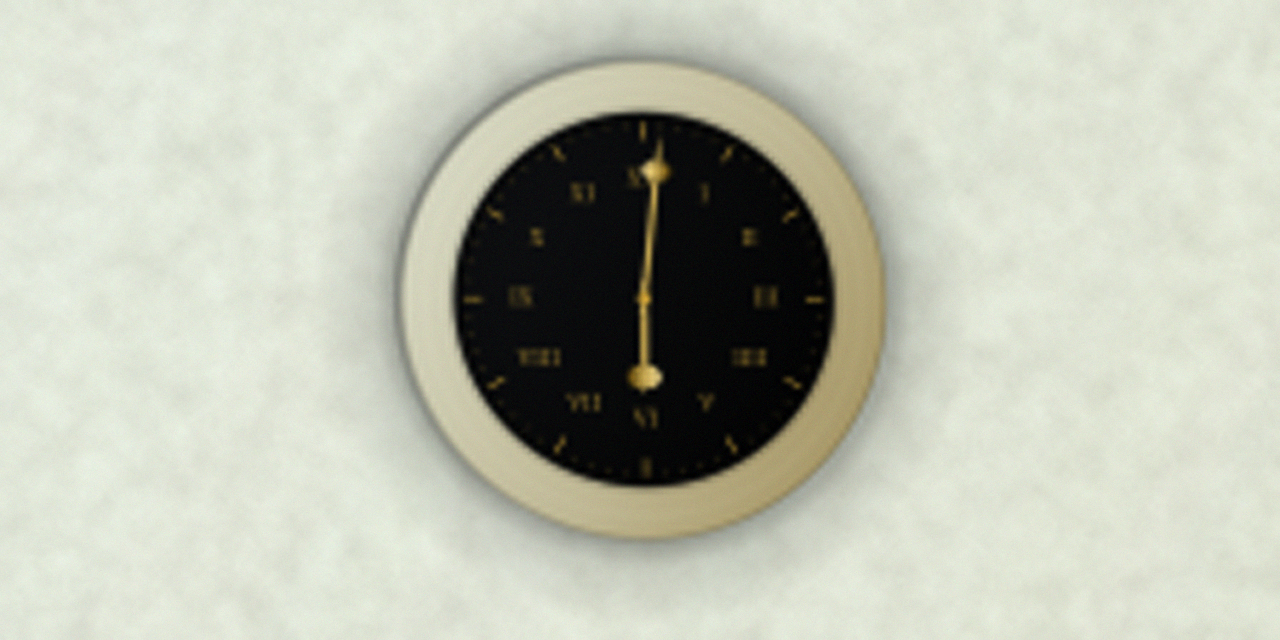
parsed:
6,01
